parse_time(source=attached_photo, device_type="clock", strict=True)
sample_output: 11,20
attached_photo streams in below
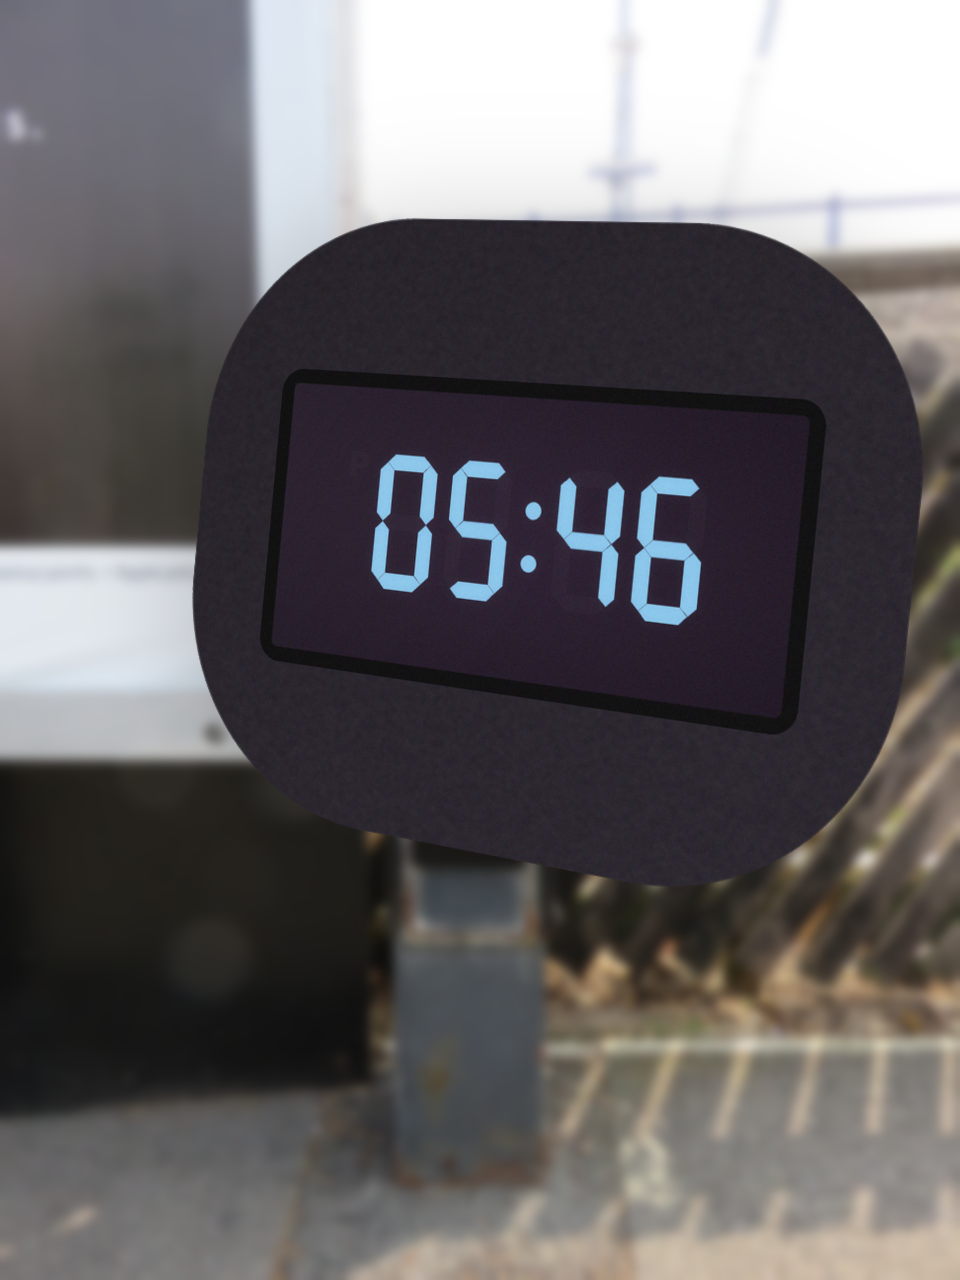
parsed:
5,46
